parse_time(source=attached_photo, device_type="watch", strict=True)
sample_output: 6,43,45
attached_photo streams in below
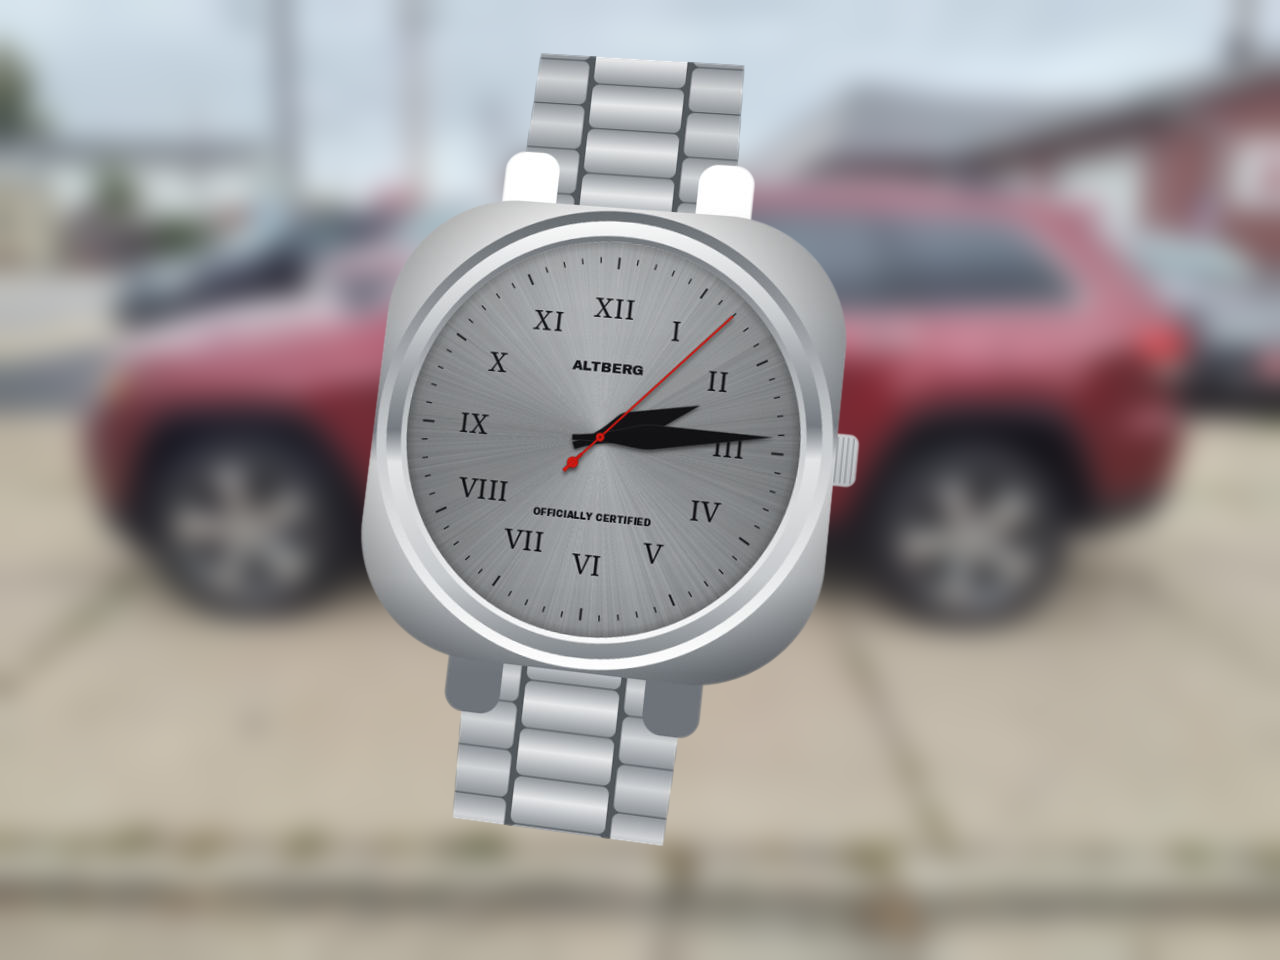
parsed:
2,14,07
